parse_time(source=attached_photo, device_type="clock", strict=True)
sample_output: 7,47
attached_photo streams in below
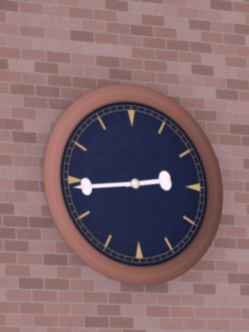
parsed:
2,44
